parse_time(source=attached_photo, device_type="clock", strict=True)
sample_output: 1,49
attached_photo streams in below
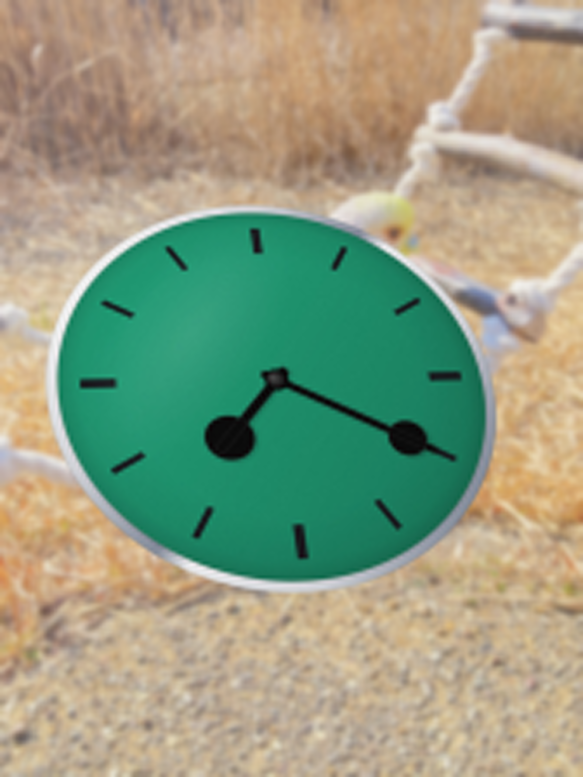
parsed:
7,20
